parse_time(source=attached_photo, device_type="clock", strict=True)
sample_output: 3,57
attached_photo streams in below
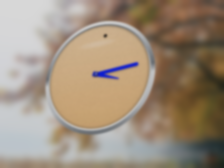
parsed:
3,12
